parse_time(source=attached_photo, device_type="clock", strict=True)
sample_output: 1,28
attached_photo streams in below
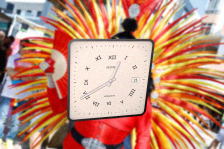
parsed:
12,40
